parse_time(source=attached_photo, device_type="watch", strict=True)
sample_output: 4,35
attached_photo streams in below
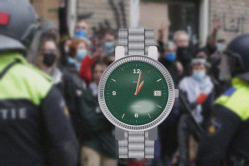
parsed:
1,02
